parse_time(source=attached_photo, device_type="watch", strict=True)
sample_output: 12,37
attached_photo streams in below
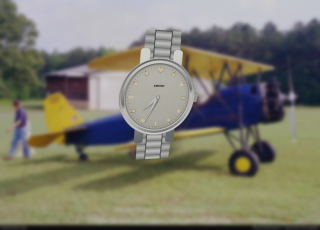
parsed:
7,34
